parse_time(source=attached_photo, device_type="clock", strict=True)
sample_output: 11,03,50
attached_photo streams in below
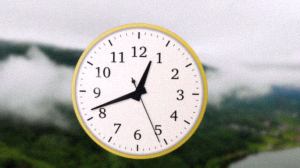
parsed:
12,41,26
